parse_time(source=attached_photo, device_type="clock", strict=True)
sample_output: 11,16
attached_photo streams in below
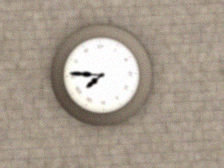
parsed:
7,46
